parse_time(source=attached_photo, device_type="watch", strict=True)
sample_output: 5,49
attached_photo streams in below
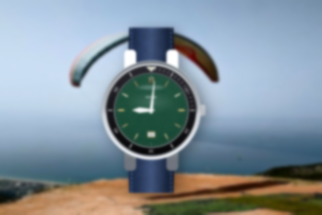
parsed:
9,01
